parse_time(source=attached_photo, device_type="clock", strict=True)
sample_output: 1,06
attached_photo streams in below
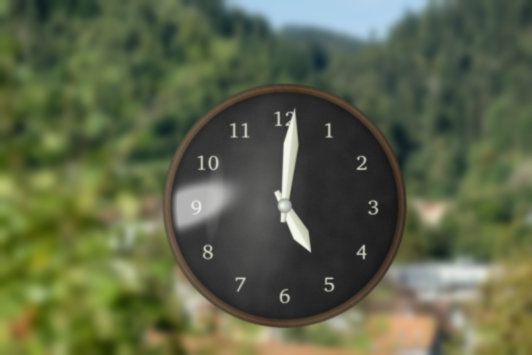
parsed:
5,01
